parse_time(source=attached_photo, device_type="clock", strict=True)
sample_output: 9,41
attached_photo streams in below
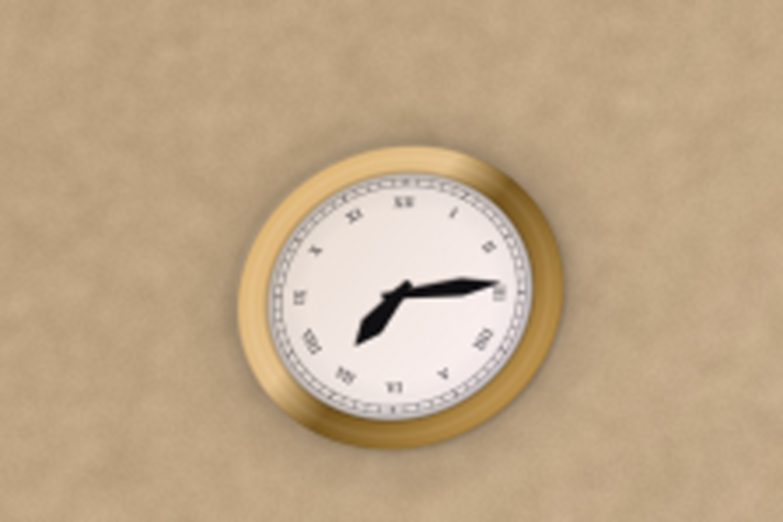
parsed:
7,14
